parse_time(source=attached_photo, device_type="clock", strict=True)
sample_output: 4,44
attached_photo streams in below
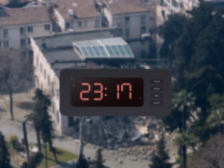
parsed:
23,17
